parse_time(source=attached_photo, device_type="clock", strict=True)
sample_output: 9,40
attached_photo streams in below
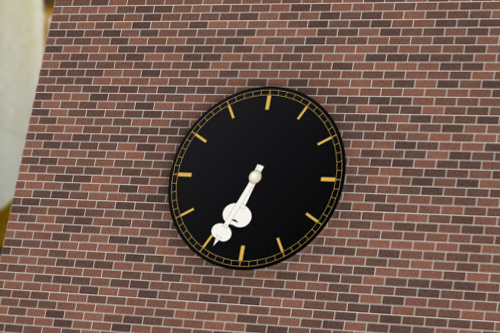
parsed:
6,34
